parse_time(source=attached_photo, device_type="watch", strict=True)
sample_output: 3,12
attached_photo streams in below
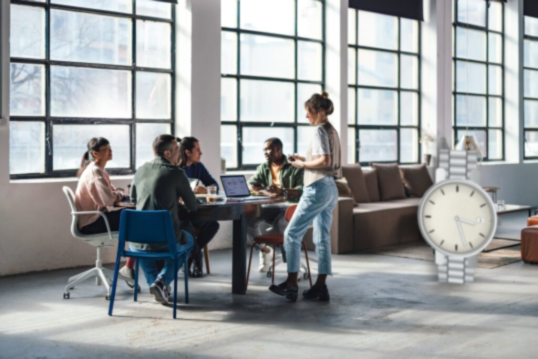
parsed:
3,27
